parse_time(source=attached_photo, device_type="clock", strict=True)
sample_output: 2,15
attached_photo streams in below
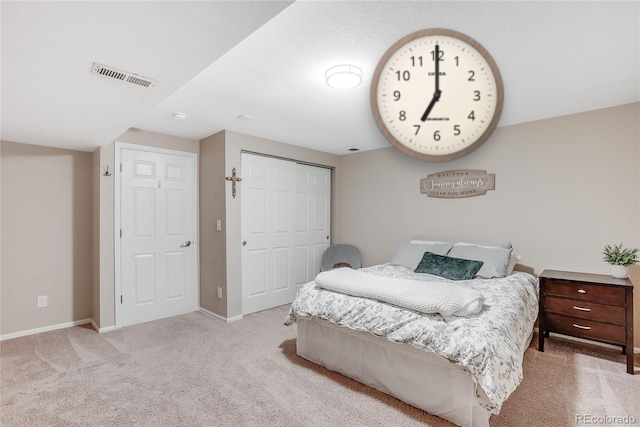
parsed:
7,00
